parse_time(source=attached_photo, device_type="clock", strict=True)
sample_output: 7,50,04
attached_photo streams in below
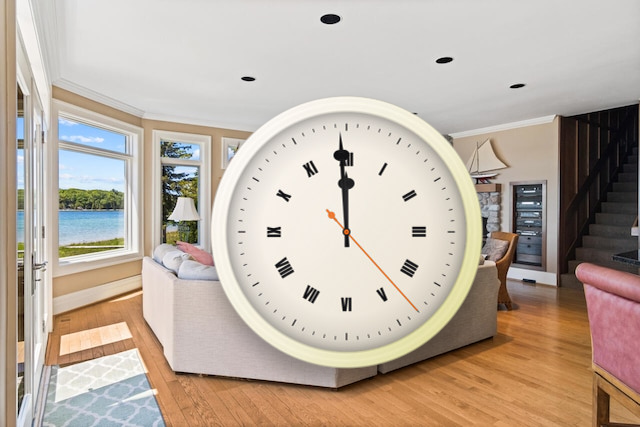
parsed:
11,59,23
